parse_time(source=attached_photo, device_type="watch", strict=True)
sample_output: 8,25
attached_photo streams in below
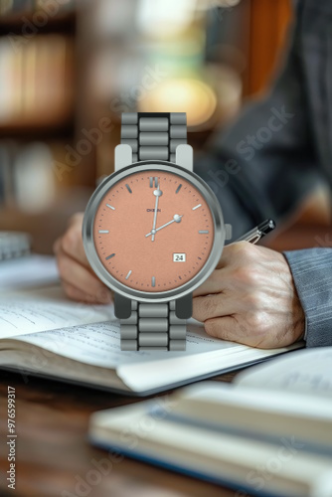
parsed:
2,01
